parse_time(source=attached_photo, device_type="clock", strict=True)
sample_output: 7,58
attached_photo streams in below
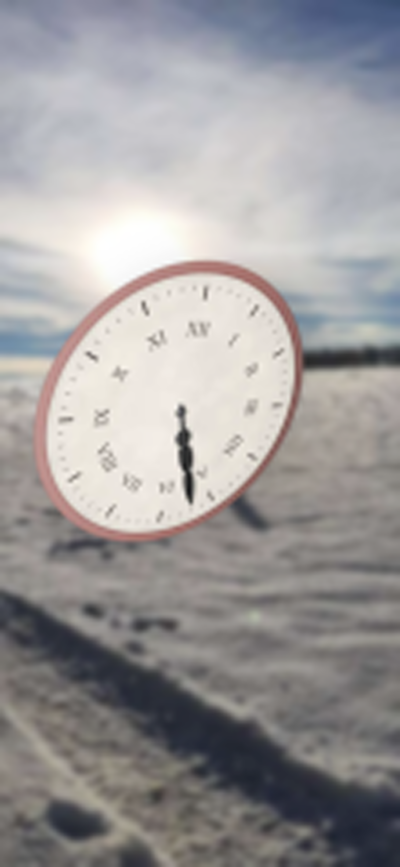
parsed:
5,27
